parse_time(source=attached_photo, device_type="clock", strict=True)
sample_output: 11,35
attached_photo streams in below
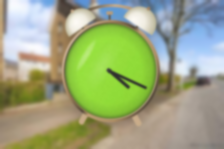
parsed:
4,19
